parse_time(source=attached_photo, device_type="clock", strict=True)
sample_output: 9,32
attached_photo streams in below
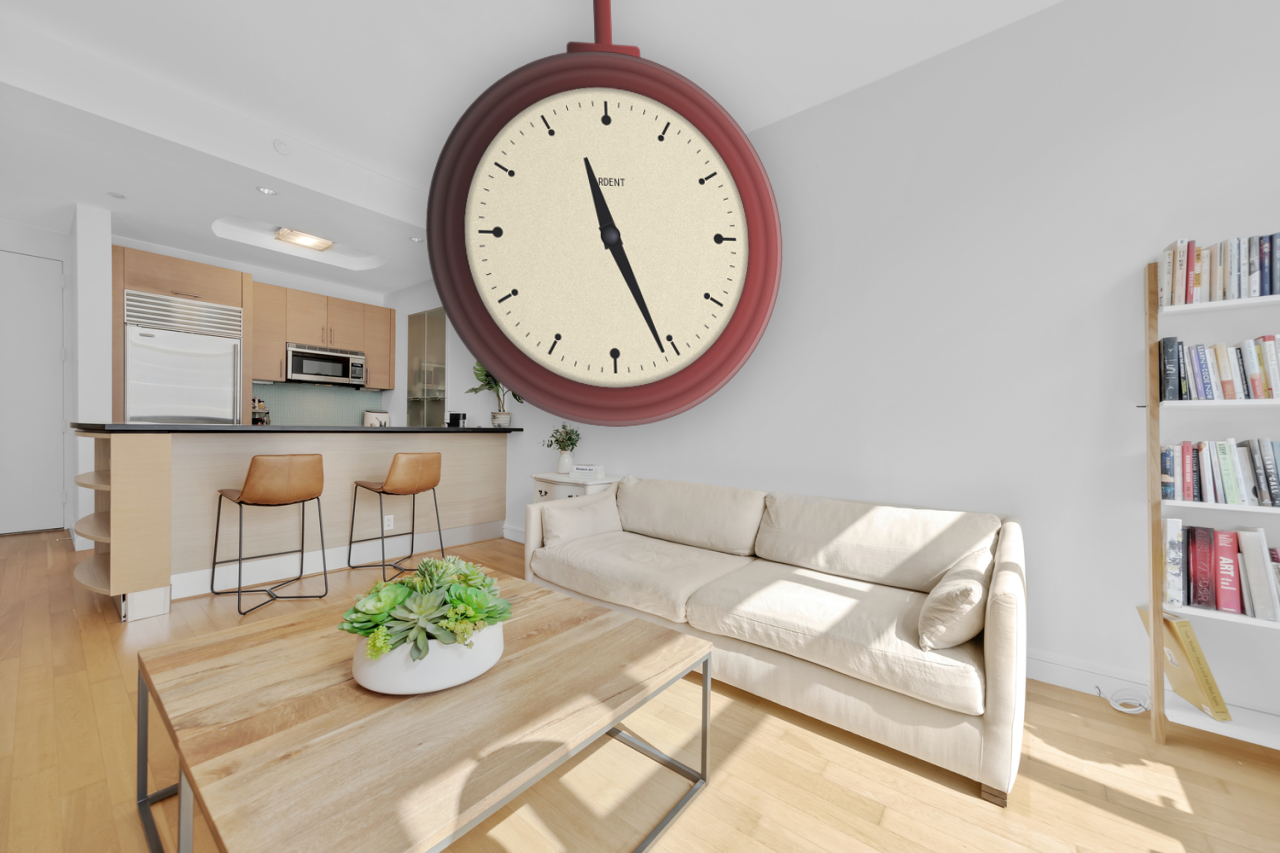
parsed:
11,26
